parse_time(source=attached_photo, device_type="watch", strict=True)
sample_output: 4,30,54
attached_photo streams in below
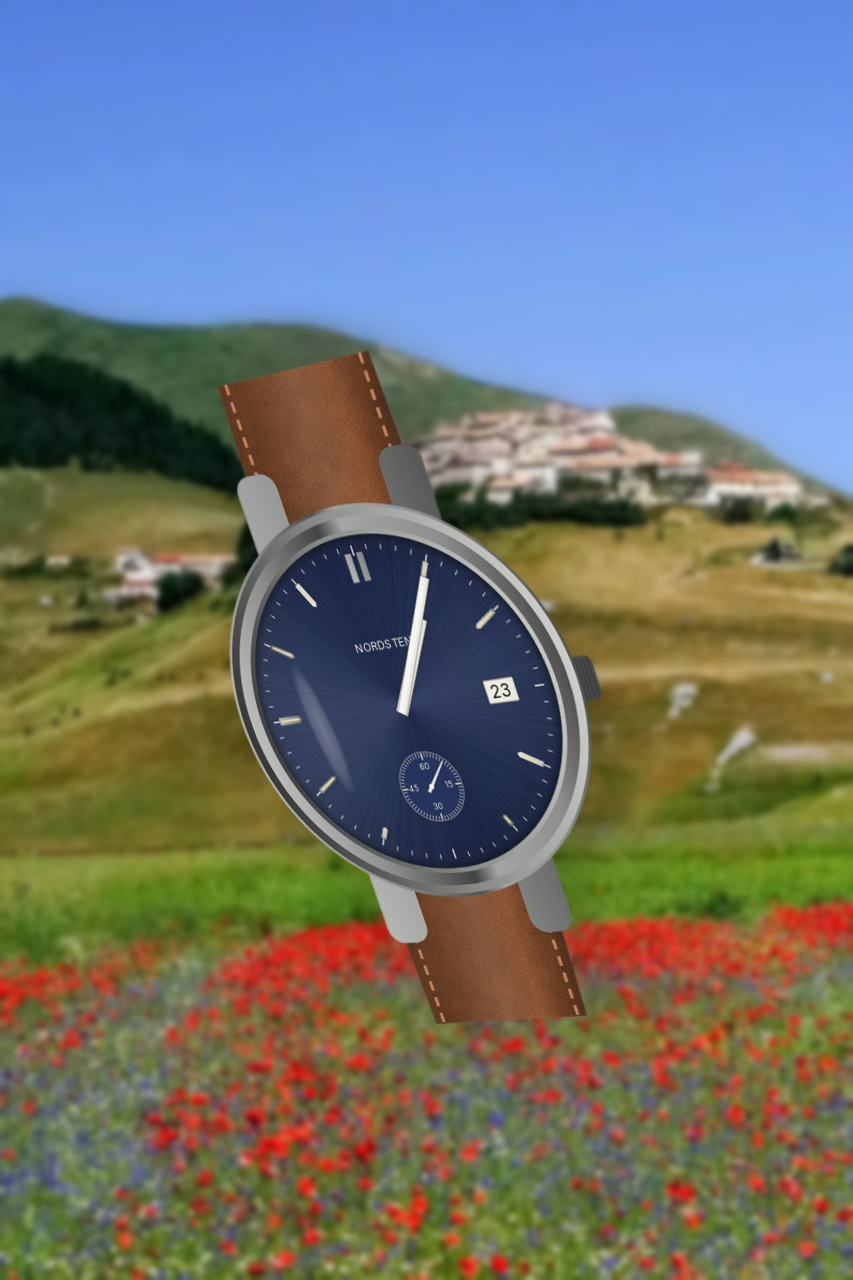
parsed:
1,05,07
